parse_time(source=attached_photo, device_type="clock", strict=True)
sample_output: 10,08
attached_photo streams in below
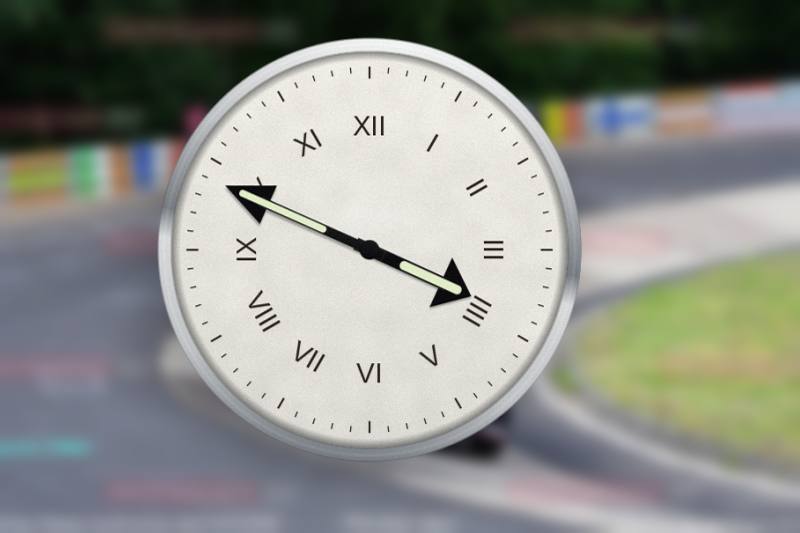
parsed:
3,49
